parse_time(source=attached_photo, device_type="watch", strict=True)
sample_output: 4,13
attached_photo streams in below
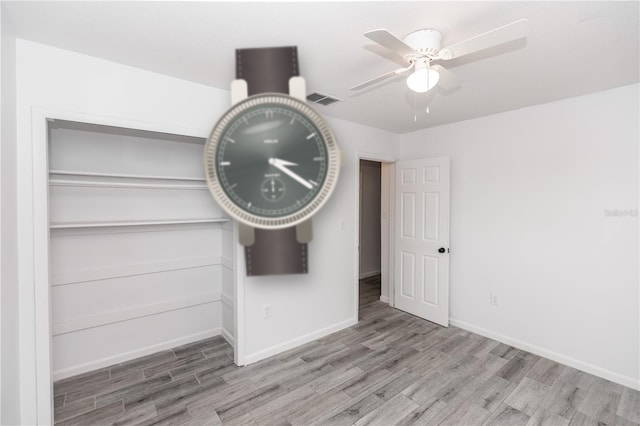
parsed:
3,21
